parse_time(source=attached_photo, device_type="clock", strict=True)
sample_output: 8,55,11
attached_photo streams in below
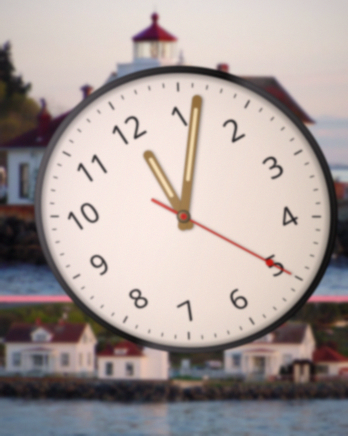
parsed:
12,06,25
